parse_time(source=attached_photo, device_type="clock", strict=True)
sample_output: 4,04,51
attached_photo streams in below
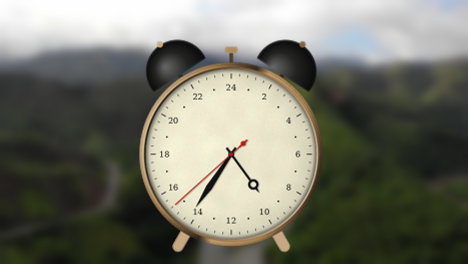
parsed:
9,35,38
